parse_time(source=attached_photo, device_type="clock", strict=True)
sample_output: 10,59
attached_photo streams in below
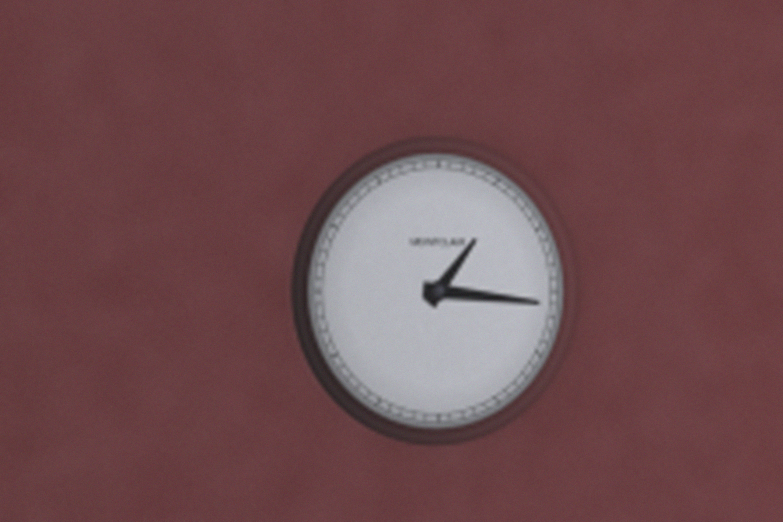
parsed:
1,16
